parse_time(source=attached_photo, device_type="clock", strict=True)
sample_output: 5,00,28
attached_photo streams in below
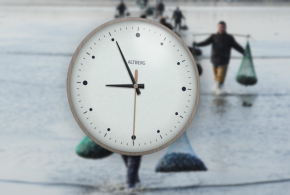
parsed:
8,55,30
